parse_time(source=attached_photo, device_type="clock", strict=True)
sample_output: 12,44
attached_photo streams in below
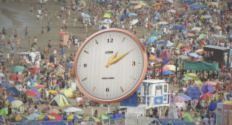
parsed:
1,10
